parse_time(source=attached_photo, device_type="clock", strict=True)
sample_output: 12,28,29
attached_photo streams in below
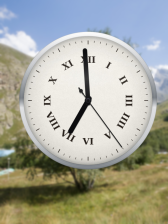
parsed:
6,59,24
